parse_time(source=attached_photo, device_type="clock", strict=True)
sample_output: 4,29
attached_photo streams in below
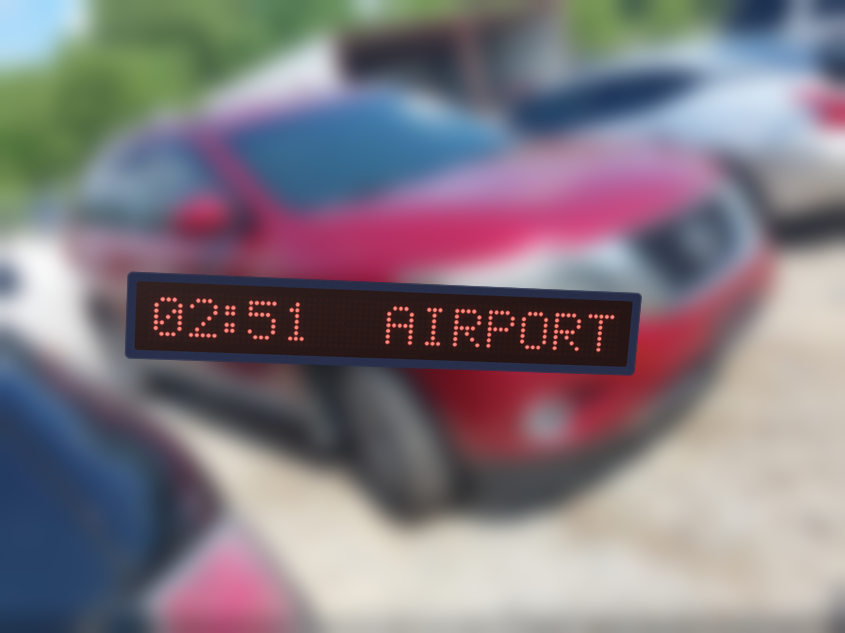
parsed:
2,51
